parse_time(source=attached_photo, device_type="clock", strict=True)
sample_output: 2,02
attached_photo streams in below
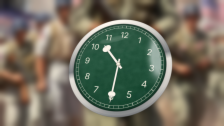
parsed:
10,30
